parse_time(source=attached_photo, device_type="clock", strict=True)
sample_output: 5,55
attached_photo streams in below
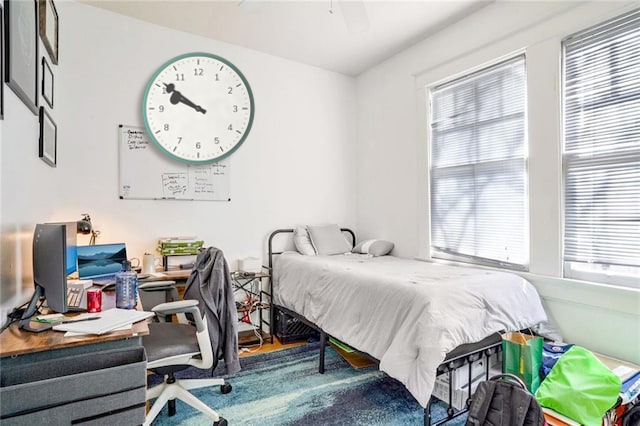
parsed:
9,51
